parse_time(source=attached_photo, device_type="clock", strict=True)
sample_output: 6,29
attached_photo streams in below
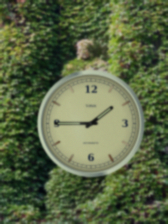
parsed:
1,45
